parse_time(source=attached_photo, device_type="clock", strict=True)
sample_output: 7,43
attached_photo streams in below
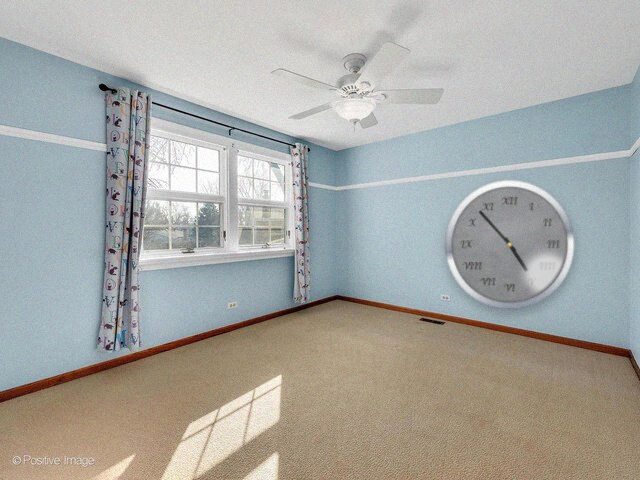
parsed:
4,53
